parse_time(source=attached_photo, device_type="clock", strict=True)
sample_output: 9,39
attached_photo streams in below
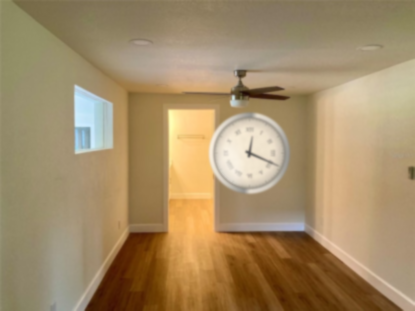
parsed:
12,19
